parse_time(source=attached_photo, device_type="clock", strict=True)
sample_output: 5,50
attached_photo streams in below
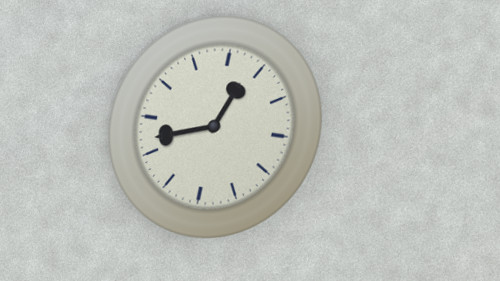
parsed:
12,42
